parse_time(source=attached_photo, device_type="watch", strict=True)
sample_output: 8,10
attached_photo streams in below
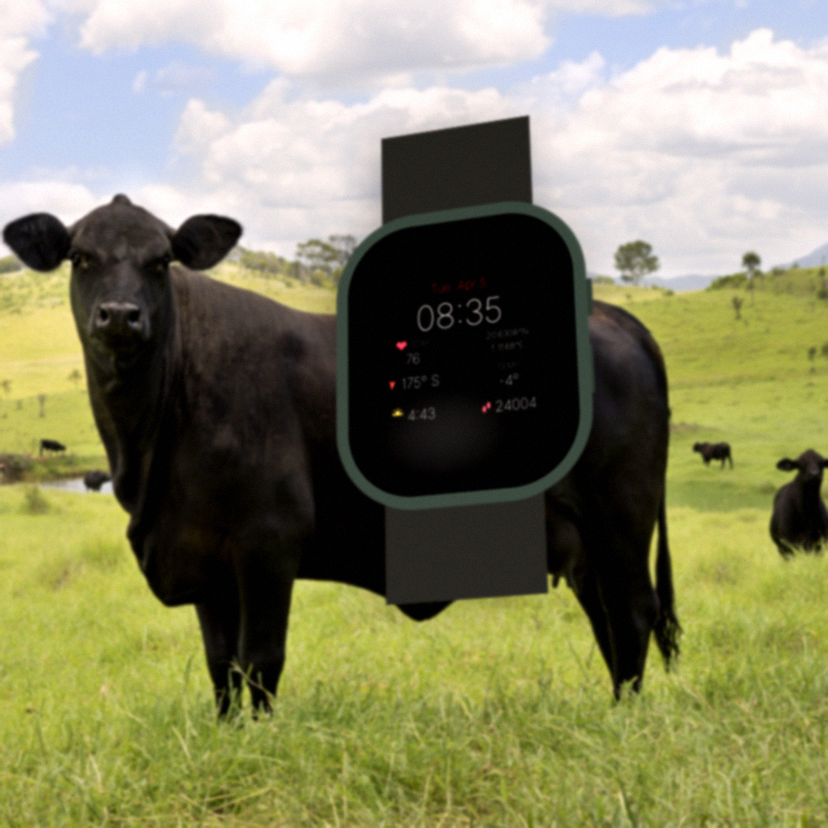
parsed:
8,35
